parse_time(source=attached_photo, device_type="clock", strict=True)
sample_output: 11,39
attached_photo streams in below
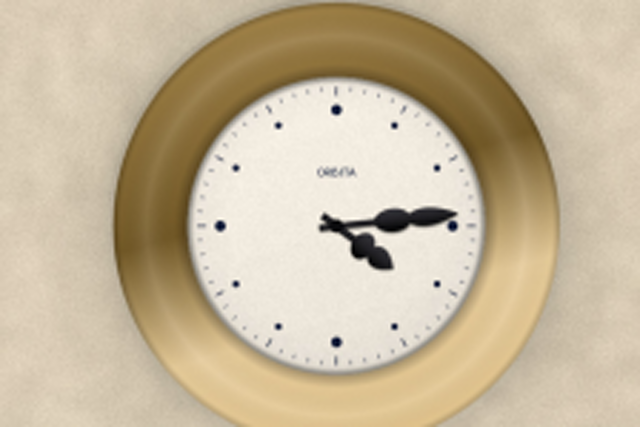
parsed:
4,14
